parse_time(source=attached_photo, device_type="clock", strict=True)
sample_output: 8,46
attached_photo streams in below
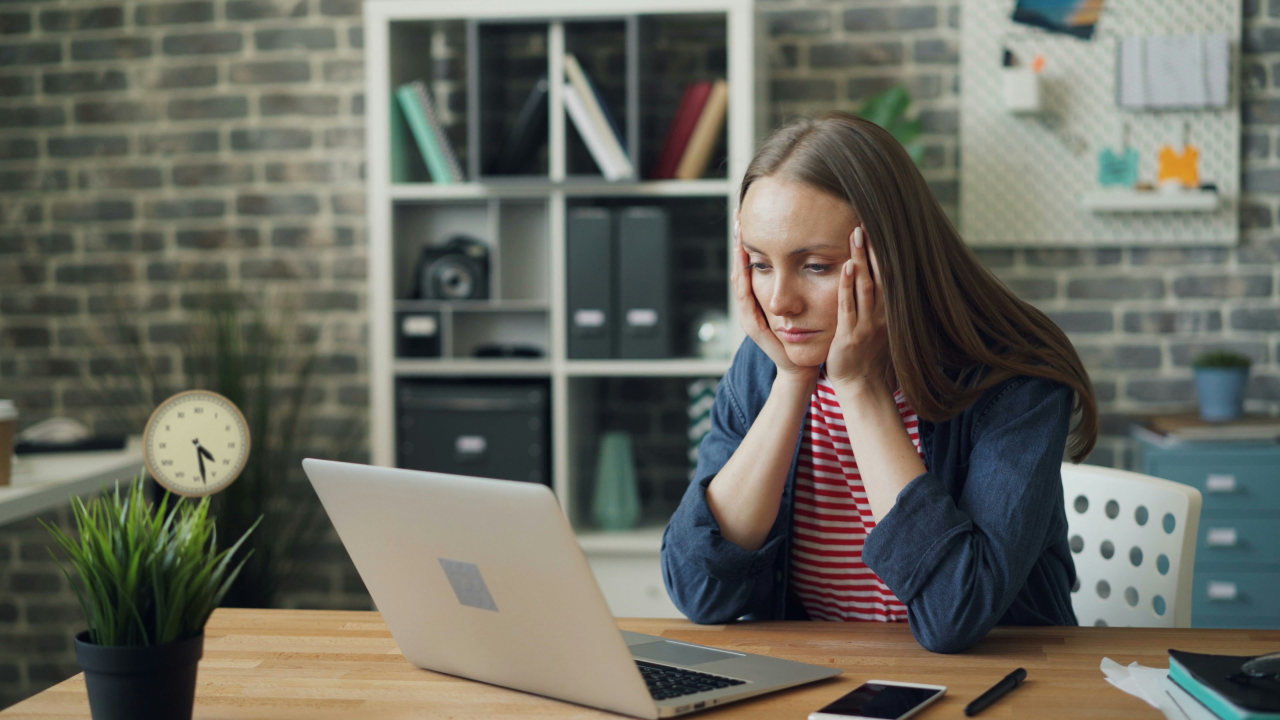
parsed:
4,28
